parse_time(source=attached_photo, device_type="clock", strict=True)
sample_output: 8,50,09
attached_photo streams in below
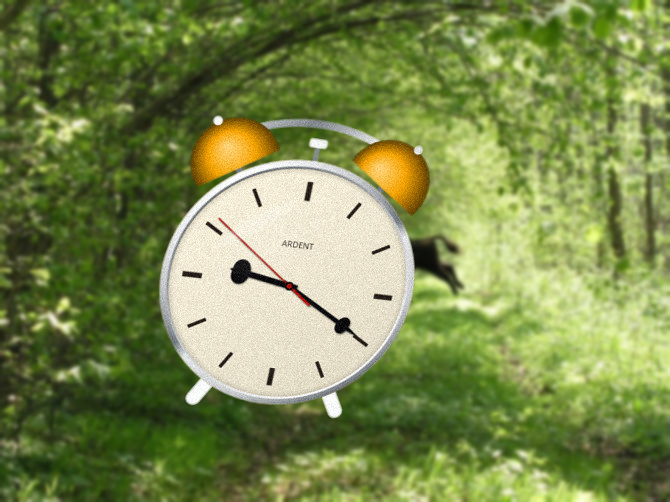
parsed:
9,19,51
